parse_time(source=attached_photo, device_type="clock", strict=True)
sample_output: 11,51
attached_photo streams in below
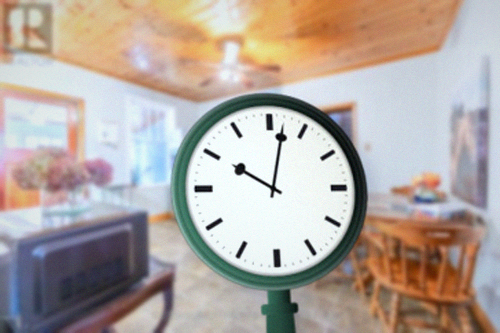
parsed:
10,02
